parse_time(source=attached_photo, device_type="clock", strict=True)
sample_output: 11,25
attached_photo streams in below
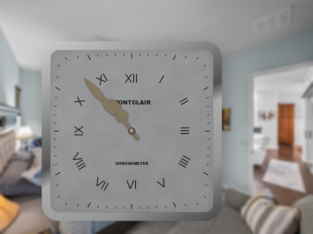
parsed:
10,53
